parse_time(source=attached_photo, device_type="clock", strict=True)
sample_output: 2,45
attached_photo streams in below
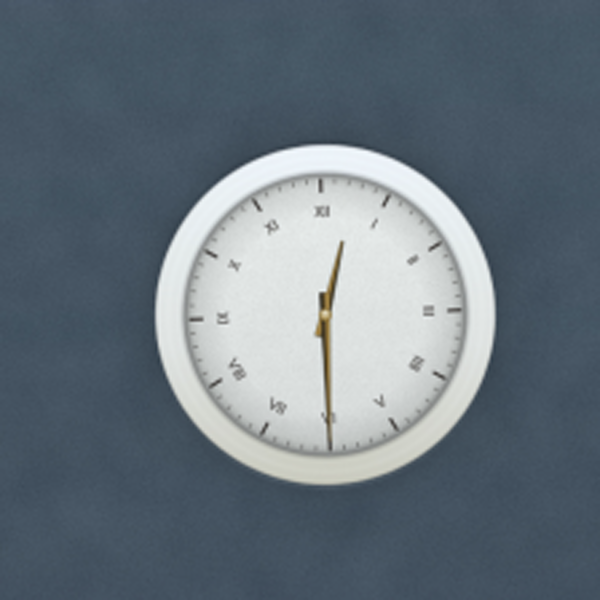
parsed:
12,30
